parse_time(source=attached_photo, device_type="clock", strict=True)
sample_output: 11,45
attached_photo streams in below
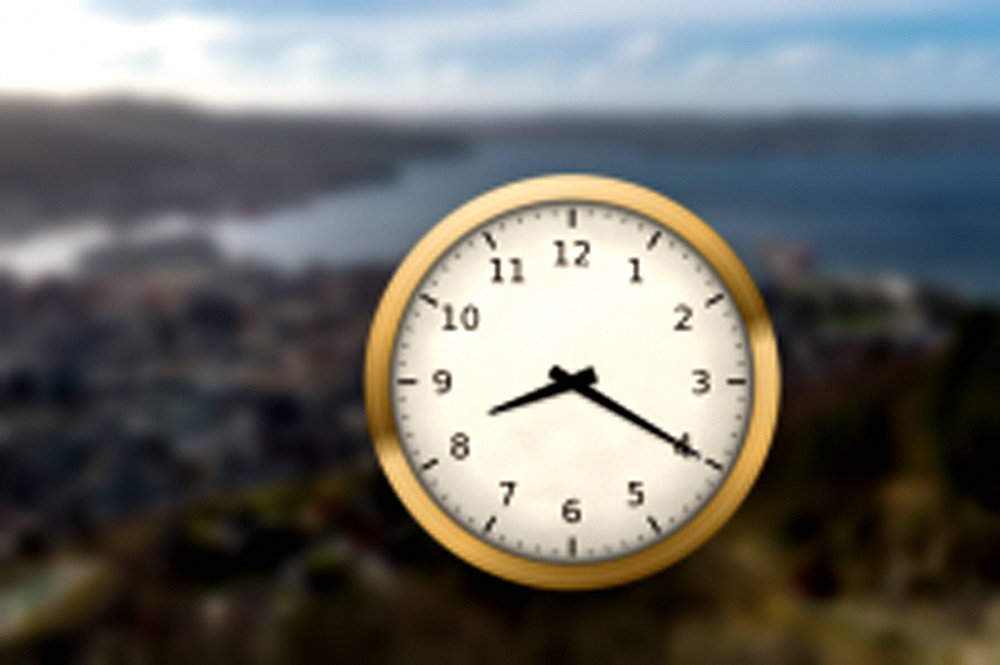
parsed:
8,20
